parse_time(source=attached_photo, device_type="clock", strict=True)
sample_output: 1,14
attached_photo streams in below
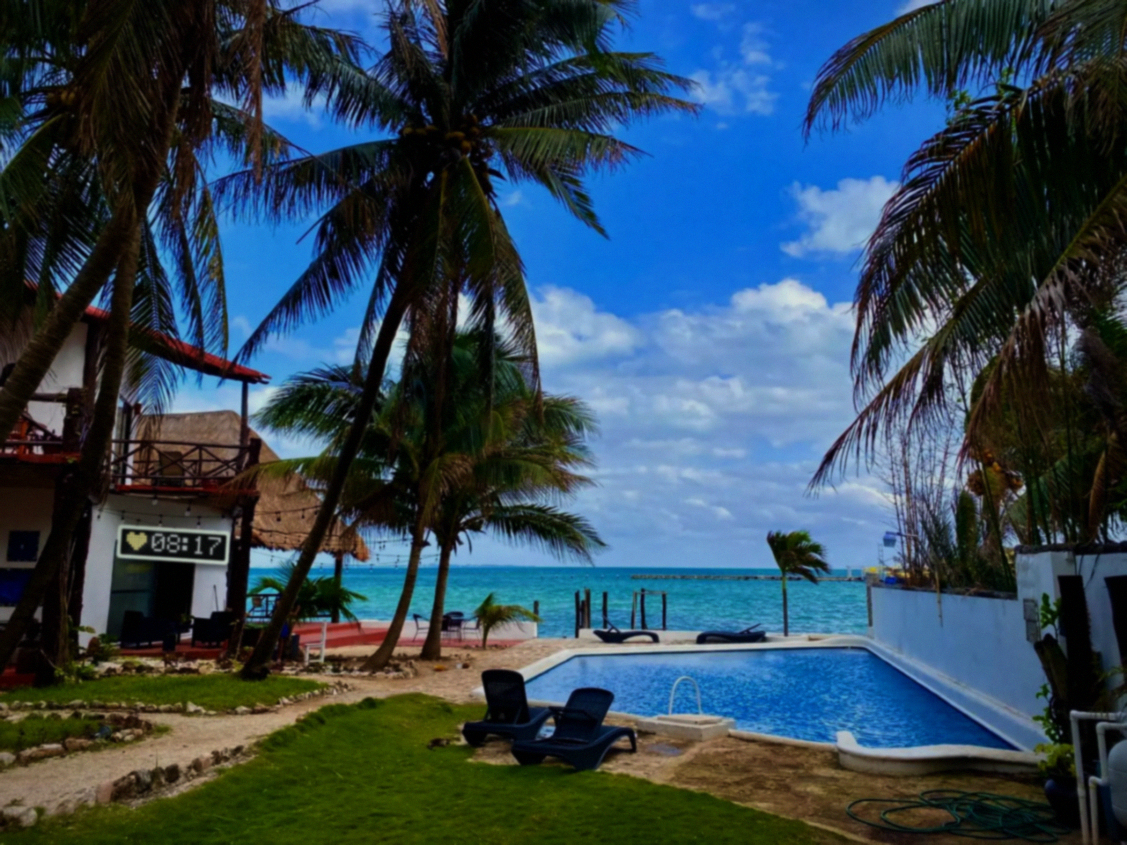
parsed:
8,17
